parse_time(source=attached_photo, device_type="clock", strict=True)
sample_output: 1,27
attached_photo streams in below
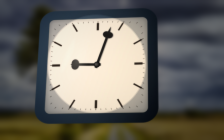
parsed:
9,03
